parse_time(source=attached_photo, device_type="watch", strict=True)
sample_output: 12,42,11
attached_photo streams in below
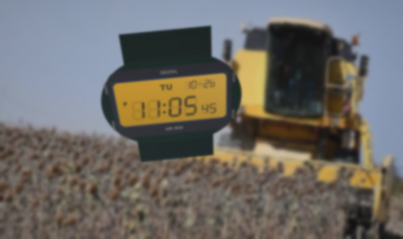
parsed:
11,05,45
